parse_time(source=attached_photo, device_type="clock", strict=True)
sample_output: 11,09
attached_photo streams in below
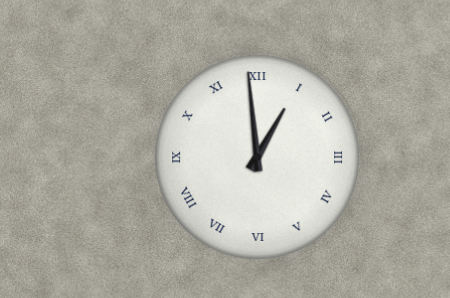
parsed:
12,59
